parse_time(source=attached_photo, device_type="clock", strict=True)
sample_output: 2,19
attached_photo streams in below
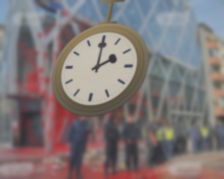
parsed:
2,00
